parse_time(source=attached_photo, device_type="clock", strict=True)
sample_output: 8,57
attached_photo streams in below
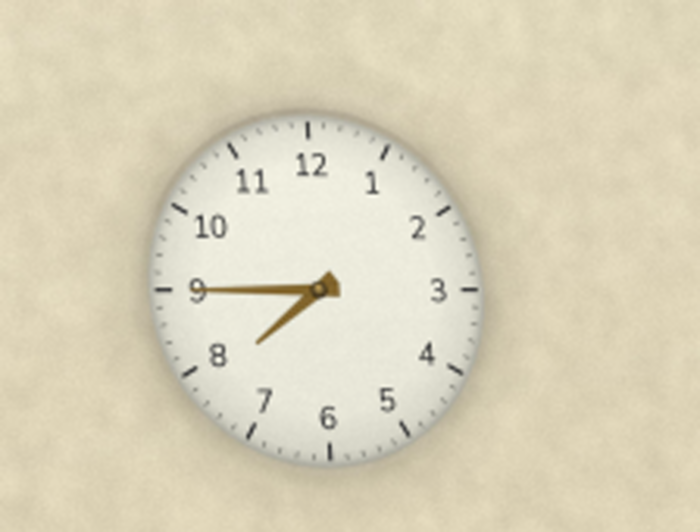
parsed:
7,45
